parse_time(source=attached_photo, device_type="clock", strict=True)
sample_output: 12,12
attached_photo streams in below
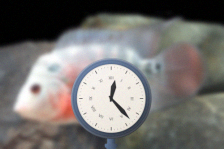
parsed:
12,23
